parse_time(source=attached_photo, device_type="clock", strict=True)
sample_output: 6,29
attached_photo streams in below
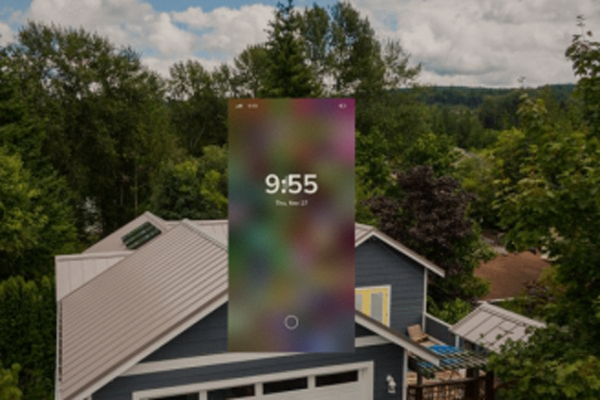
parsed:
9,55
